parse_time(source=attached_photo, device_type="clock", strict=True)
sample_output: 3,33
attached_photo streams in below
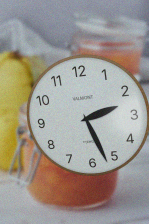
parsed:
2,27
